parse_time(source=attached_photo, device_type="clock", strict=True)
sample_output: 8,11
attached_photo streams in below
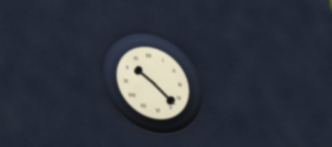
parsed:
10,23
